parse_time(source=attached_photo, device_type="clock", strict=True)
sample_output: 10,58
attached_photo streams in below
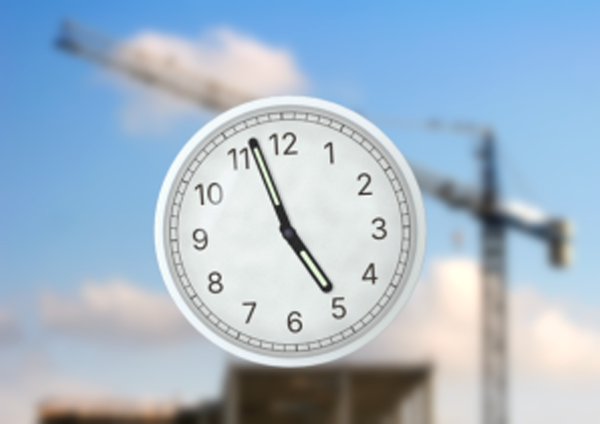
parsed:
4,57
